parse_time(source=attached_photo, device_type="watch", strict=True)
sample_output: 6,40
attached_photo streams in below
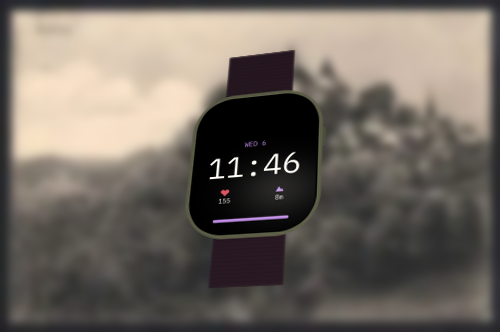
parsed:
11,46
